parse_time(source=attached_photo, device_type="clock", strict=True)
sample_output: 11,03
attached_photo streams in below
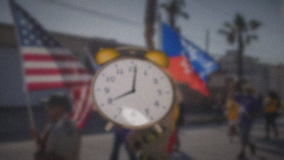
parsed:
8,01
